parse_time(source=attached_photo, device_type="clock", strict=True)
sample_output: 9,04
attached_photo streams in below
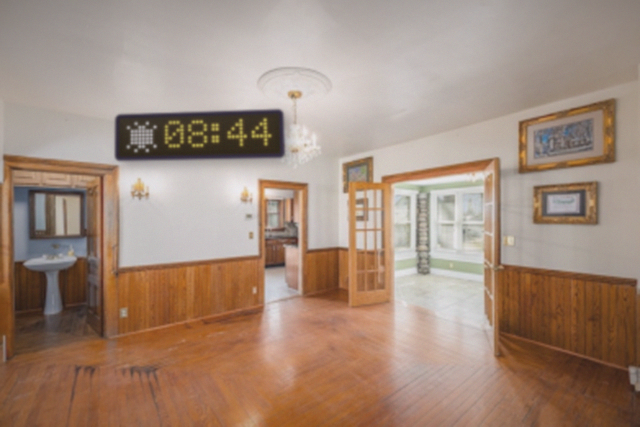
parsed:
8,44
